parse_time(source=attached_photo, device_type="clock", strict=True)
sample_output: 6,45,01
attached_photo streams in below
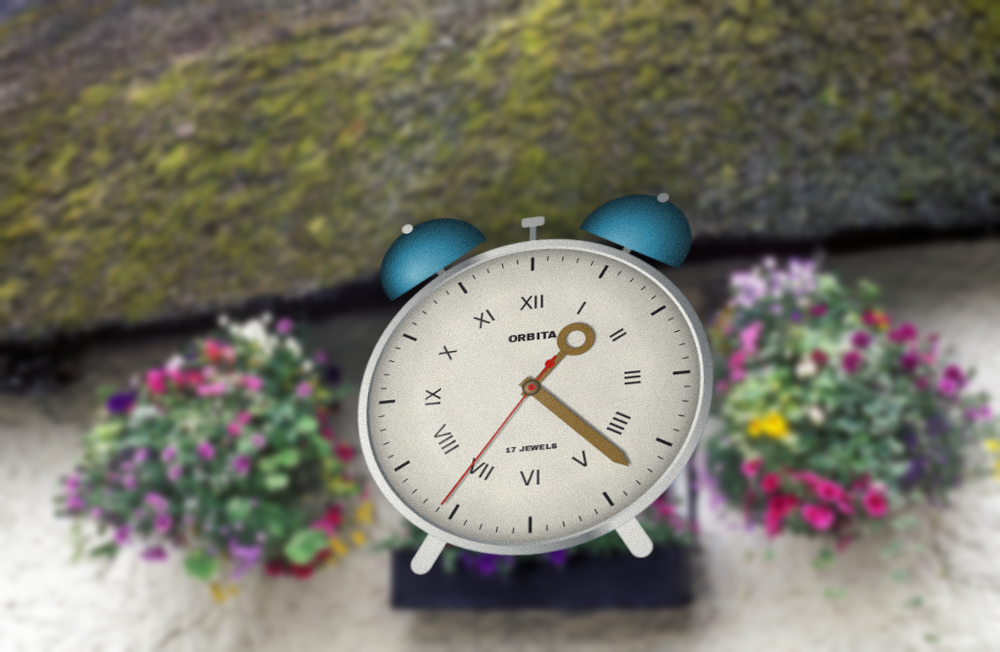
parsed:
1,22,36
